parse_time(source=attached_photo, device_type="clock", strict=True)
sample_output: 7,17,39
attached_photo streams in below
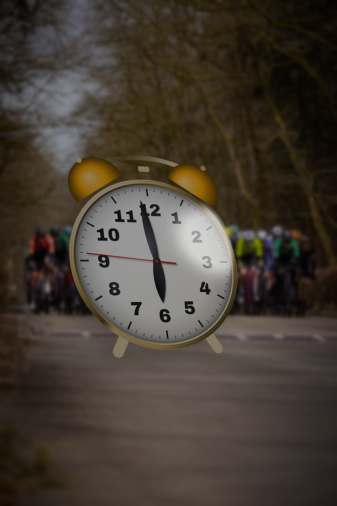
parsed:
5,58,46
